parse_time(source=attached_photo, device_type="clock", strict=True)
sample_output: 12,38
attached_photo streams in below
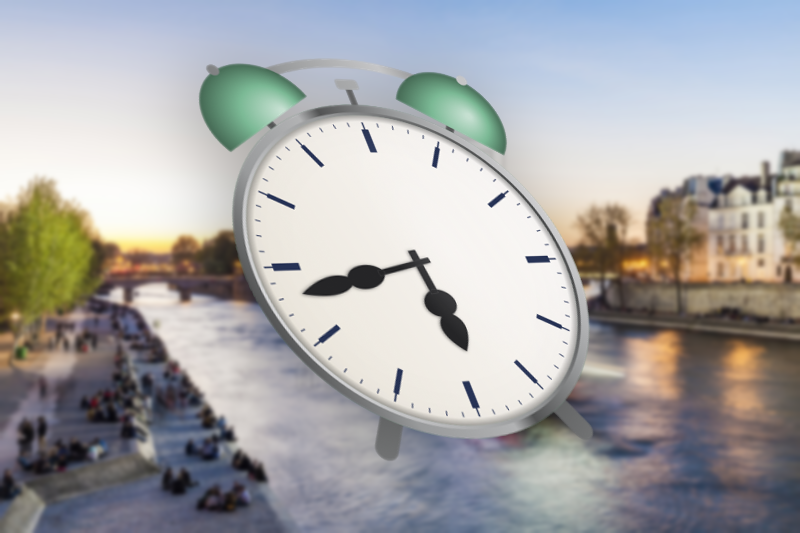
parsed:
5,43
